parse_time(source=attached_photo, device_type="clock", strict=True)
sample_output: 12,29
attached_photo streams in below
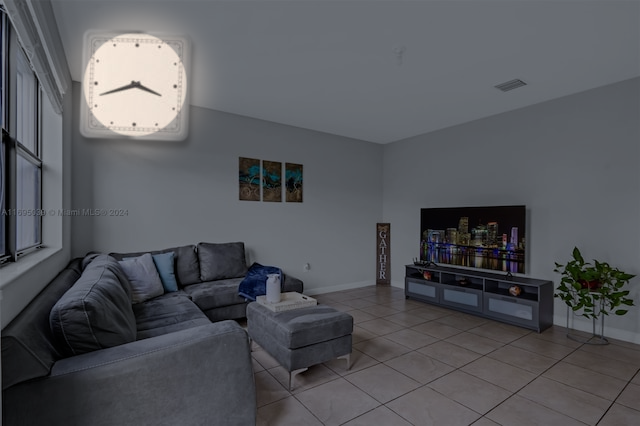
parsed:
3,42
